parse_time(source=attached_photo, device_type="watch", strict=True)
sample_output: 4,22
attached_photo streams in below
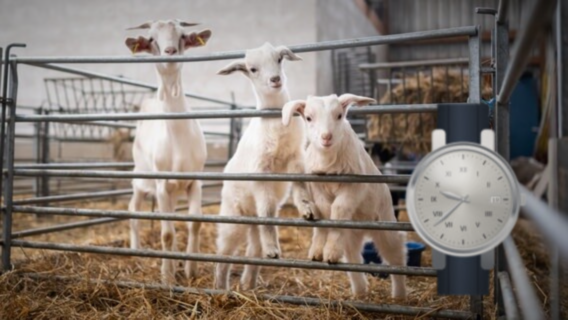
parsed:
9,38
